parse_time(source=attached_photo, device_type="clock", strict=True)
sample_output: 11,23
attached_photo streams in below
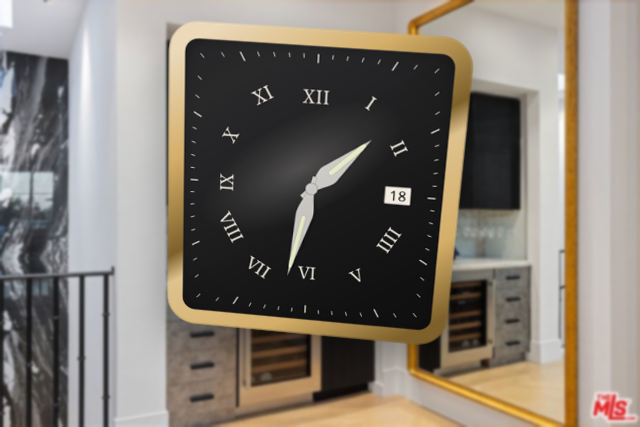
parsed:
1,32
